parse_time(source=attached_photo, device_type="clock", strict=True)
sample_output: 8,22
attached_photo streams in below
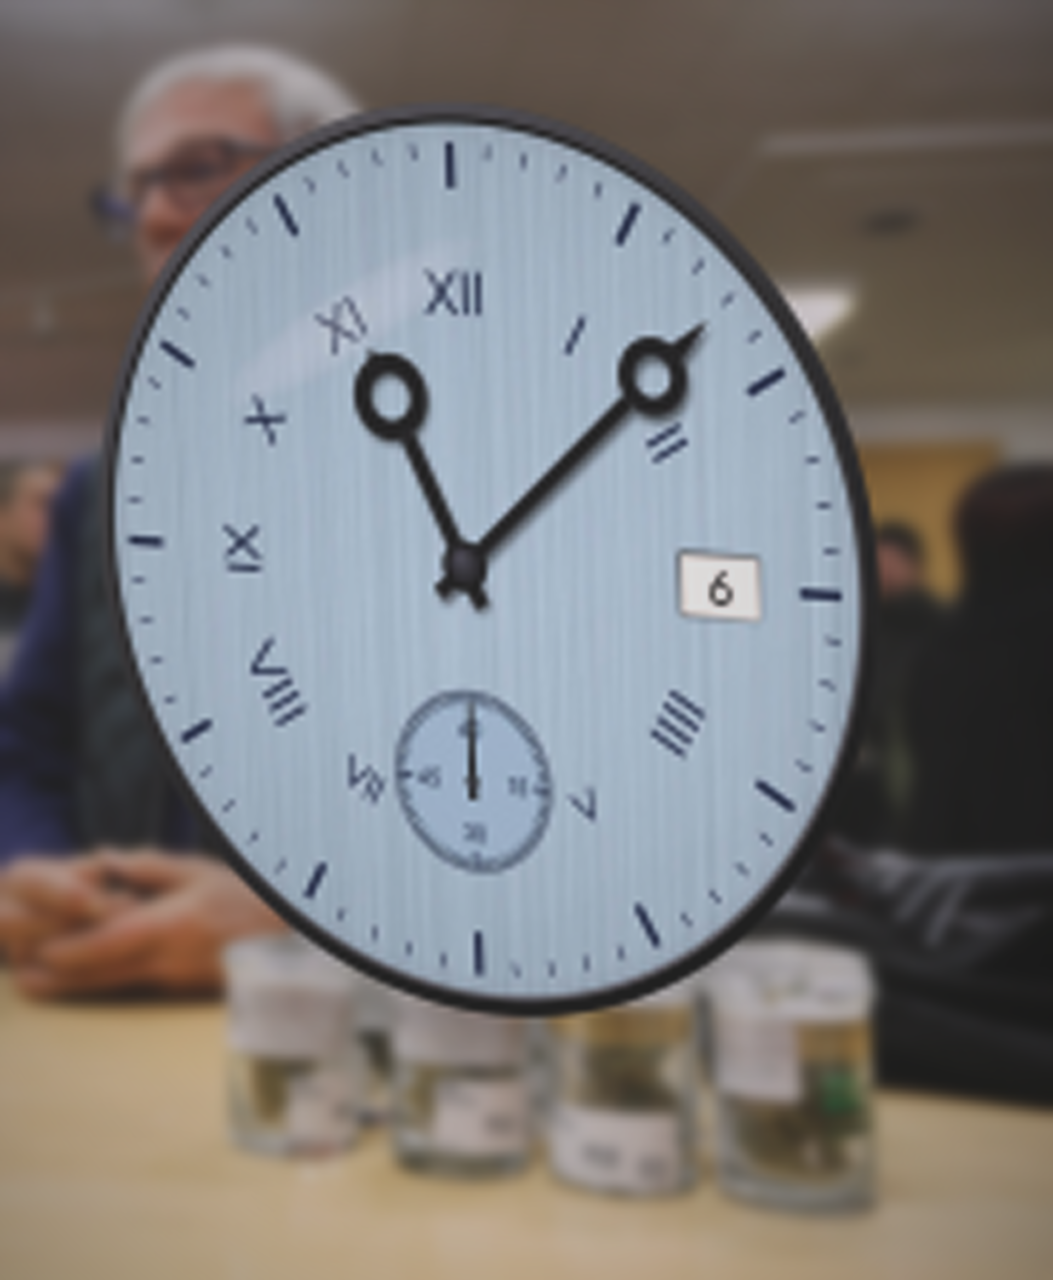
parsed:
11,08
